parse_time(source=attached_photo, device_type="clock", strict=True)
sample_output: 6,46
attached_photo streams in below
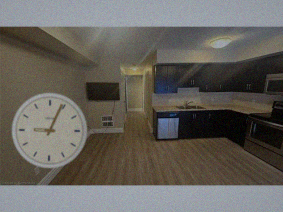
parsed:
9,04
